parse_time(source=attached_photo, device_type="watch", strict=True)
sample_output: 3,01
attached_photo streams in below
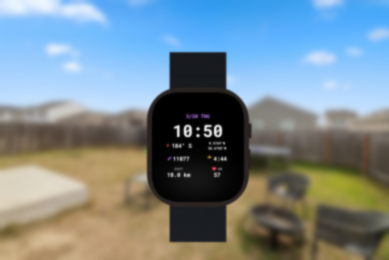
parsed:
10,50
